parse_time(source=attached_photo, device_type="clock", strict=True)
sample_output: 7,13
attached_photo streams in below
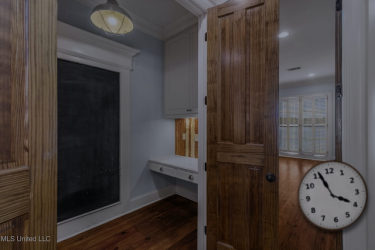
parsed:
3,56
